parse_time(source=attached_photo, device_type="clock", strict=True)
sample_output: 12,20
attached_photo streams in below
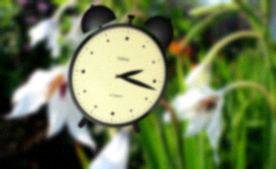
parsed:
2,17
